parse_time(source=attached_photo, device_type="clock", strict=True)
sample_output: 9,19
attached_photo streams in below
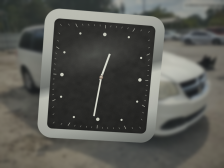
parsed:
12,31
